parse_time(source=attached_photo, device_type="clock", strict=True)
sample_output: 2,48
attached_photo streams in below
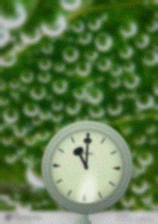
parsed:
11,00
